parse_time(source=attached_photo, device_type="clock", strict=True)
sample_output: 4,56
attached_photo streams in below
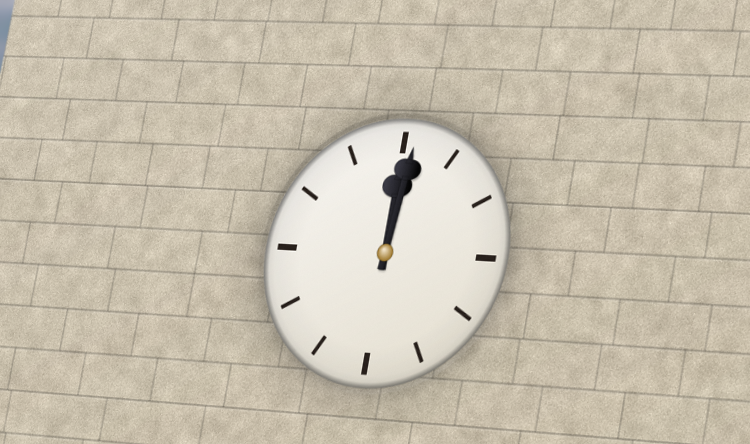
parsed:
12,01
